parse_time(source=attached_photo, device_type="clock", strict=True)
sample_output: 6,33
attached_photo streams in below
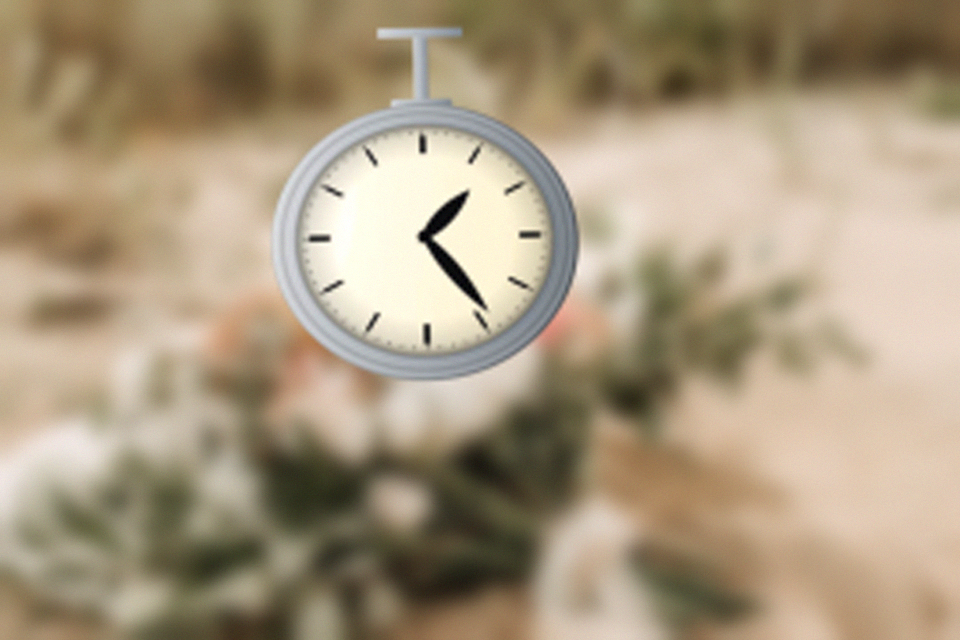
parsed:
1,24
